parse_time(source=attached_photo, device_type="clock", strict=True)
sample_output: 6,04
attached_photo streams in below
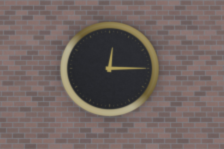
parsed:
12,15
